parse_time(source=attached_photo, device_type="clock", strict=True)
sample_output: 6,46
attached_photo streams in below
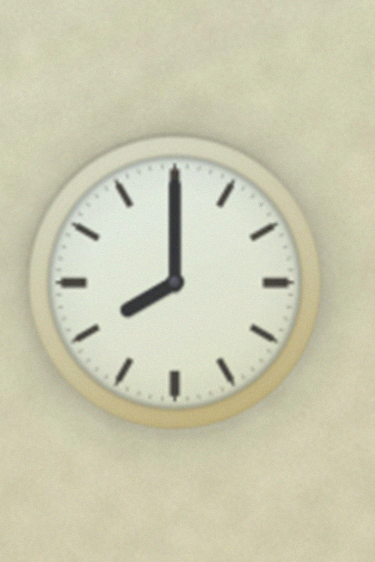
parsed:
8,00
